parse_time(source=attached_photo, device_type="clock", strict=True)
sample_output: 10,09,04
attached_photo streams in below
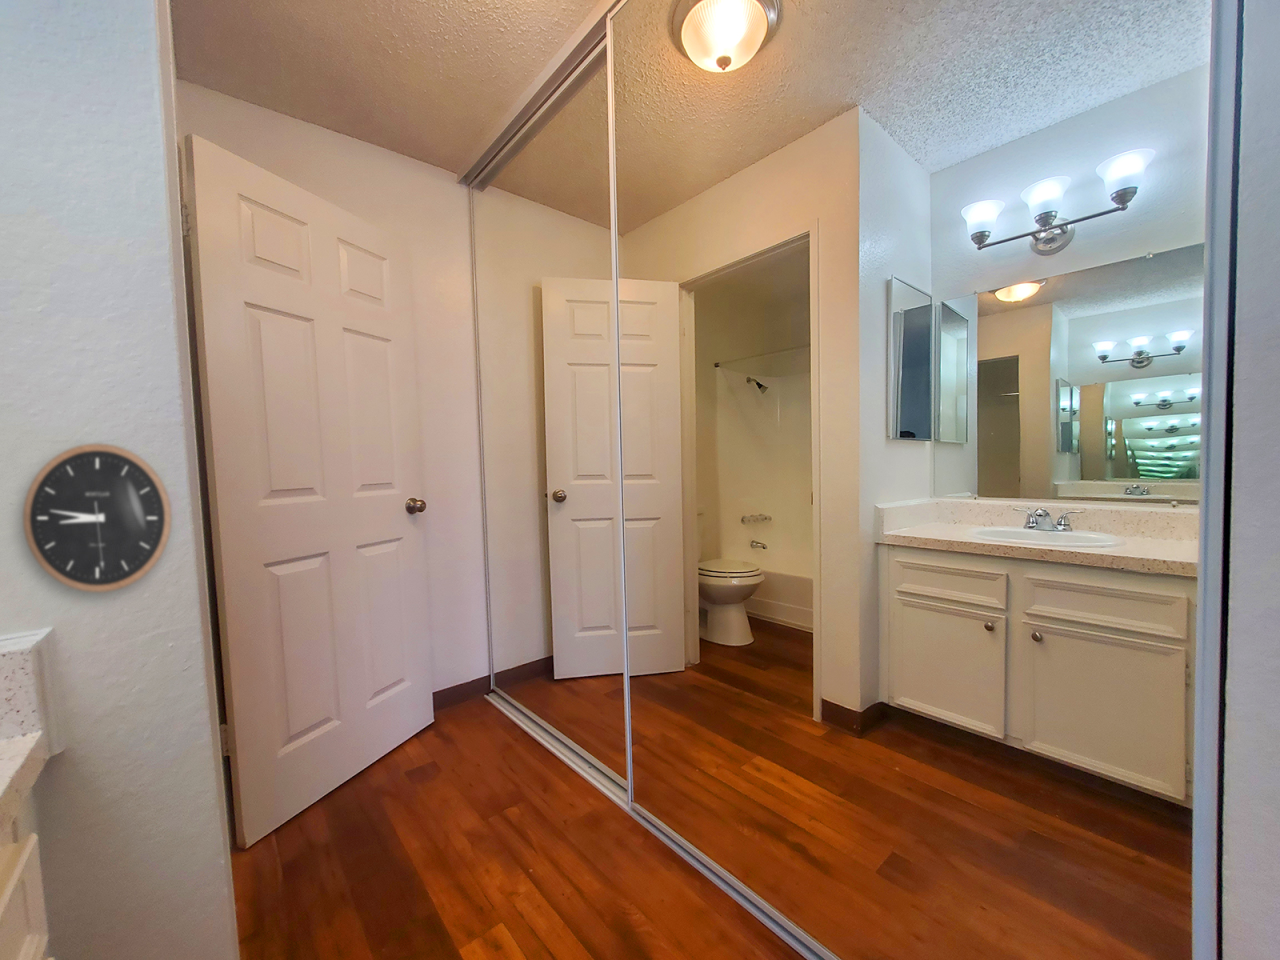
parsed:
8,46,29
